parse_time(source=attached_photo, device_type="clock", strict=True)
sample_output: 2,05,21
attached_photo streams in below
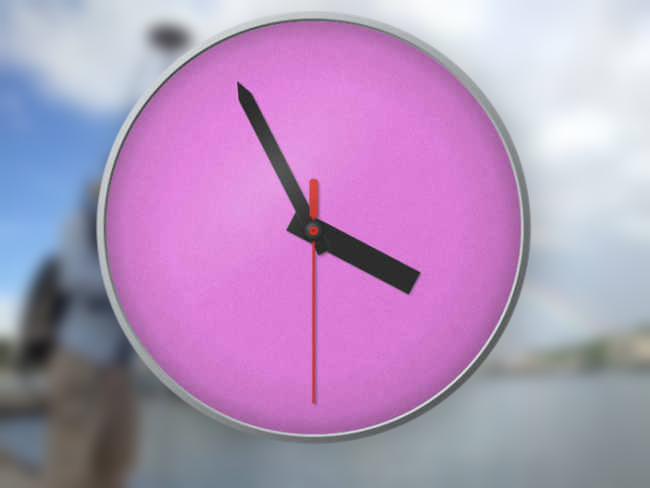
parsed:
3,55,30
